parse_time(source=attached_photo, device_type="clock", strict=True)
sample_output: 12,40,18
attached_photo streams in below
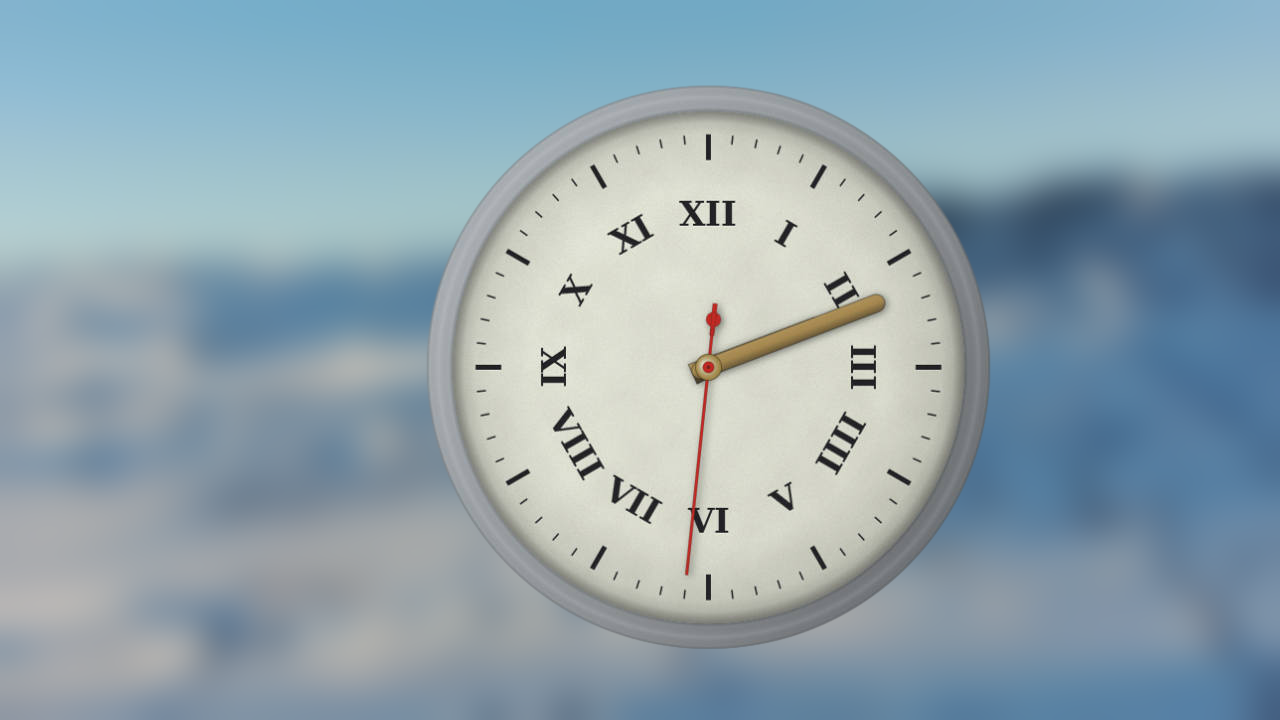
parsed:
2,11,31
